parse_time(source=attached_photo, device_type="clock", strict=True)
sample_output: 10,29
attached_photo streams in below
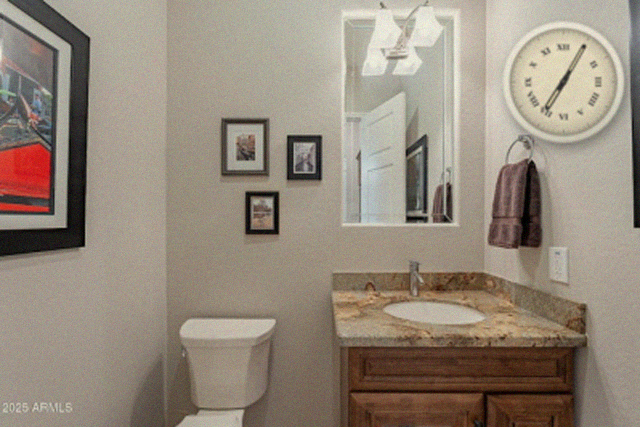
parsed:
7,05
